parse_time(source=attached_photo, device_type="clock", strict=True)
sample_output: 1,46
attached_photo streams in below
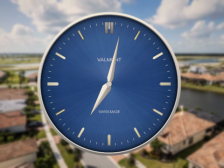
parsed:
7,02
